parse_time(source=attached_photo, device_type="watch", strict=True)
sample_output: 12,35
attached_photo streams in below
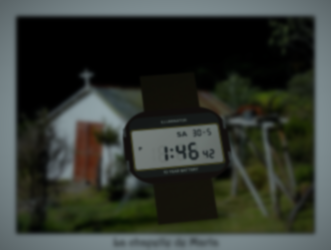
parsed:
1,46
